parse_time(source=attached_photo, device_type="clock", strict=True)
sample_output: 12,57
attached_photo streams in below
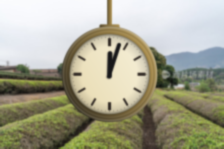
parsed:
12,03
